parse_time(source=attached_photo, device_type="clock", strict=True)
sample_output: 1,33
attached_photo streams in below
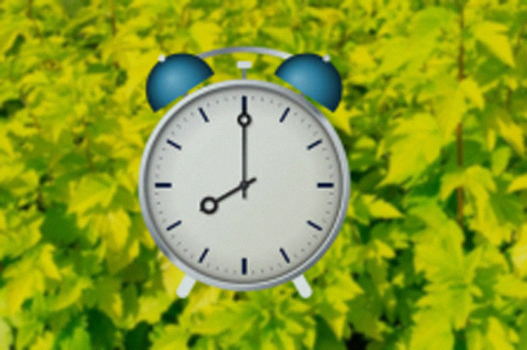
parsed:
8,00
